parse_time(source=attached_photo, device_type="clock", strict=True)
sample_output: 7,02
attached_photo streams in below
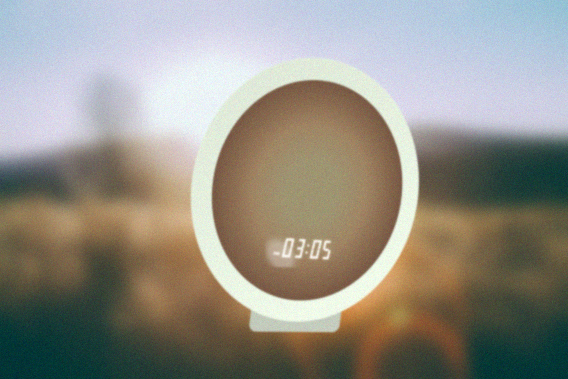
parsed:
3,05
